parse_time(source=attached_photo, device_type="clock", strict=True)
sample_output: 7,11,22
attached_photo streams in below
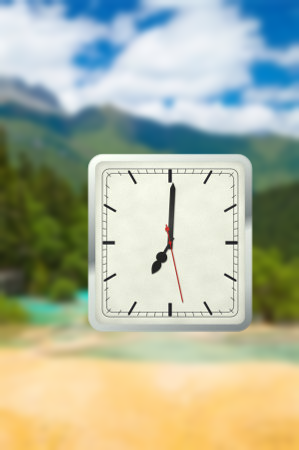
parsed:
7,00,28
